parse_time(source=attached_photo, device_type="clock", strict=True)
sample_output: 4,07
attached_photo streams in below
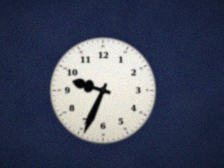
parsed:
9,34
